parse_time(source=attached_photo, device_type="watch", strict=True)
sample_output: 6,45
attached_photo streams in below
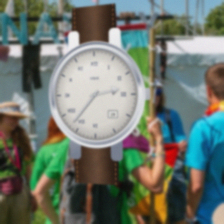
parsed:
2,37
